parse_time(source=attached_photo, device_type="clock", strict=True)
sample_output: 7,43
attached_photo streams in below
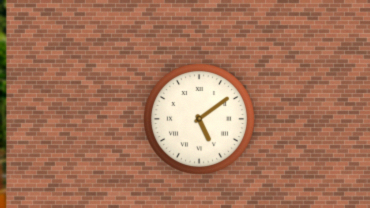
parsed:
5,09
